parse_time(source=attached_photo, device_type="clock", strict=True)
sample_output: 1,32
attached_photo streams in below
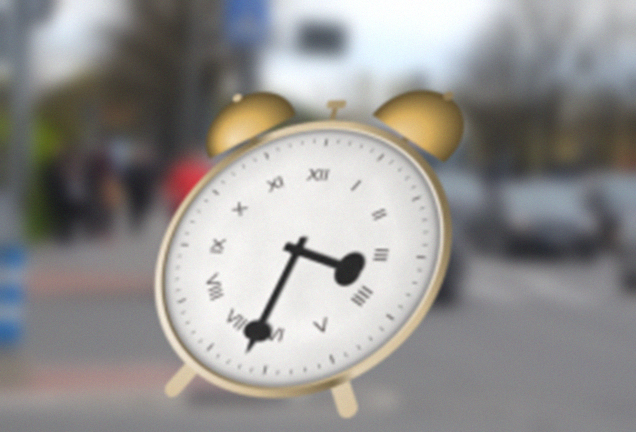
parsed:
3,32
